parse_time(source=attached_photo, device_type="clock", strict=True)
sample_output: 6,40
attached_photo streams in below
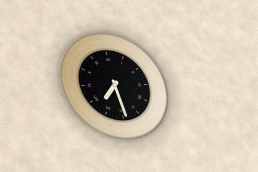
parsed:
7,29
